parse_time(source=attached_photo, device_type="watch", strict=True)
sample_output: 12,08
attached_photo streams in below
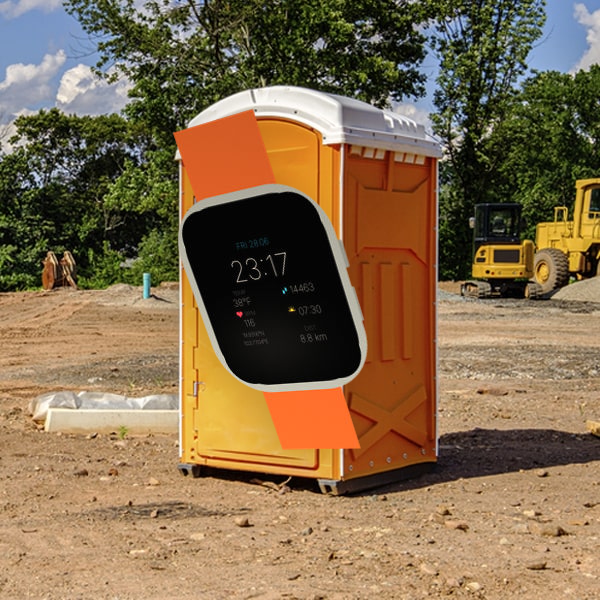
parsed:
23,17
